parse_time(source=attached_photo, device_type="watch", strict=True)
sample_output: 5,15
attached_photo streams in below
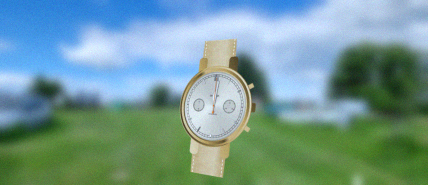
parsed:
12,01
